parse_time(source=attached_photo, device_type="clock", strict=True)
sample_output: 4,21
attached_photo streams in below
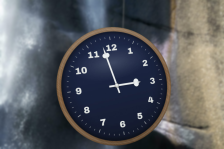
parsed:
2,58
